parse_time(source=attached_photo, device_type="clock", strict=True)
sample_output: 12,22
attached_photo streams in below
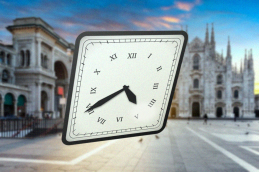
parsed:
4,40
